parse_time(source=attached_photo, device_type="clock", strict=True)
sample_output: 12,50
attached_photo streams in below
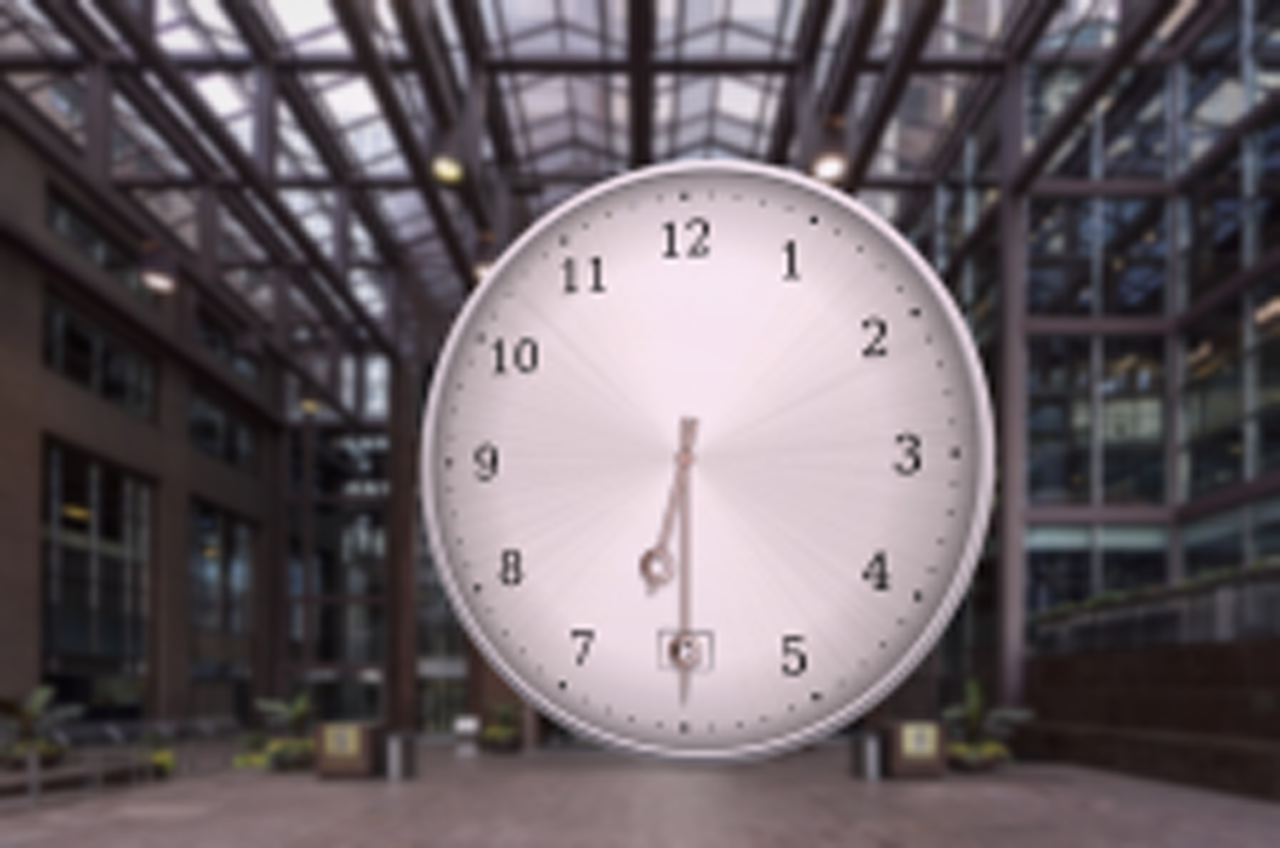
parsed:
6,30
